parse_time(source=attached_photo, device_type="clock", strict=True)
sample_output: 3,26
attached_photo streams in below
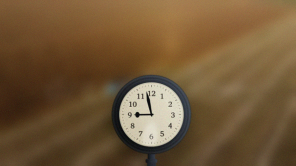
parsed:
8,58
